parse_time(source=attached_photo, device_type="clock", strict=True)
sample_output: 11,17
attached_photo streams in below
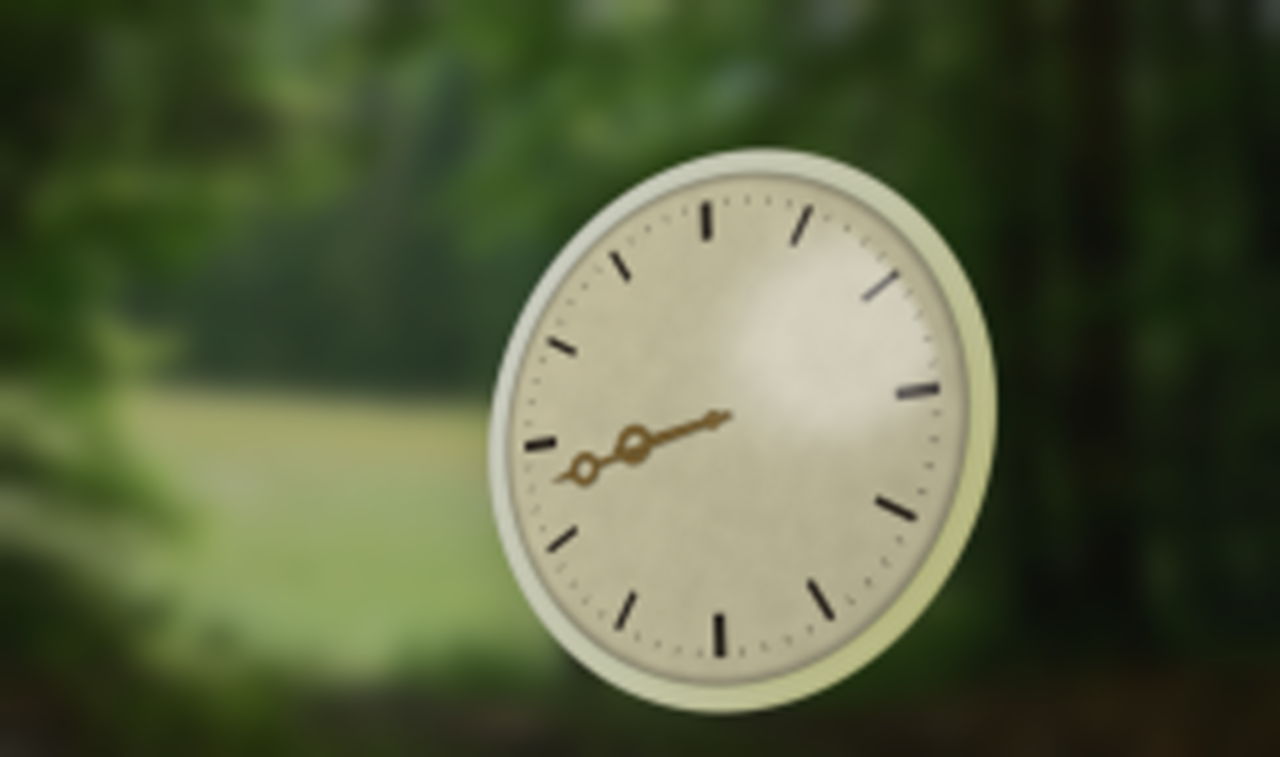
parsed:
8,43
